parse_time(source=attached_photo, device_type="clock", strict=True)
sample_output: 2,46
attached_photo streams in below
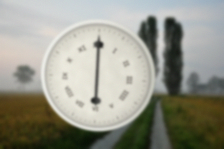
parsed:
6,00
